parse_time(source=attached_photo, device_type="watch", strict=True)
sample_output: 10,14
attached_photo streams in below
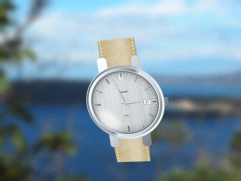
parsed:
2,57
